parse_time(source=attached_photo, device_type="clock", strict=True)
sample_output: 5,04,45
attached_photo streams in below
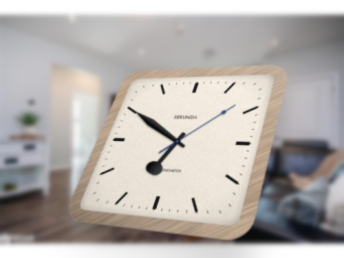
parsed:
6,50,08
